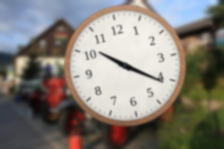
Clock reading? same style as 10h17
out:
10h21
